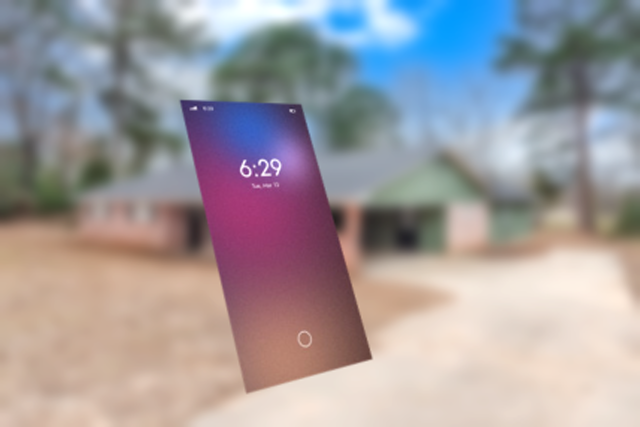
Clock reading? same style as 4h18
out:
6h29
